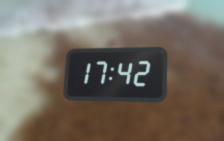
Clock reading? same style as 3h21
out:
17h42
